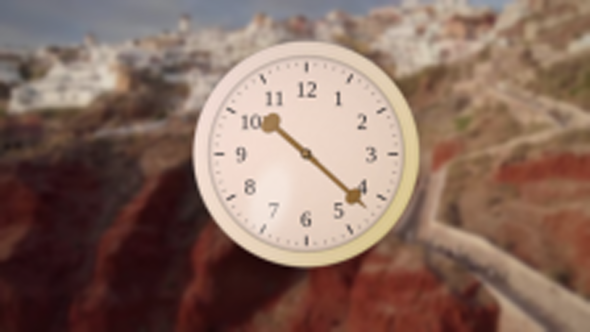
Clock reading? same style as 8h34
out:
10h22
